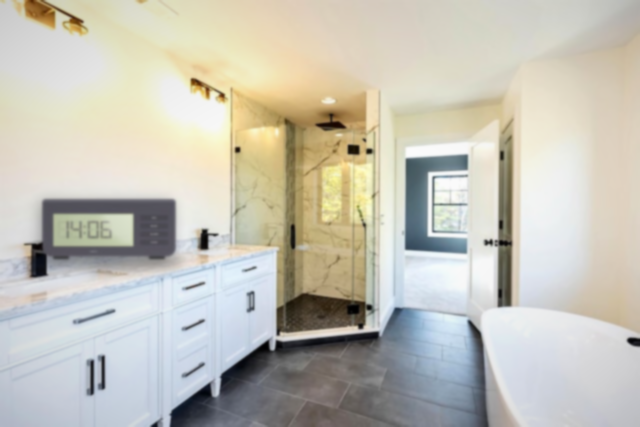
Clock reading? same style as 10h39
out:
14h06
